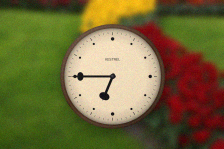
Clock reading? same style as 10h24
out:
6h45
